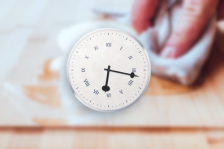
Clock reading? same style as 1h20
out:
6h17
